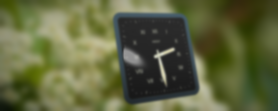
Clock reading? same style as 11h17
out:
2h29
